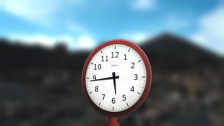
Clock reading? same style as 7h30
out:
5h44
